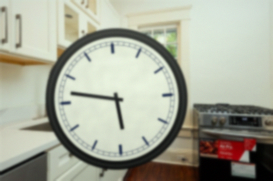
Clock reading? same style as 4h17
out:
5h47
